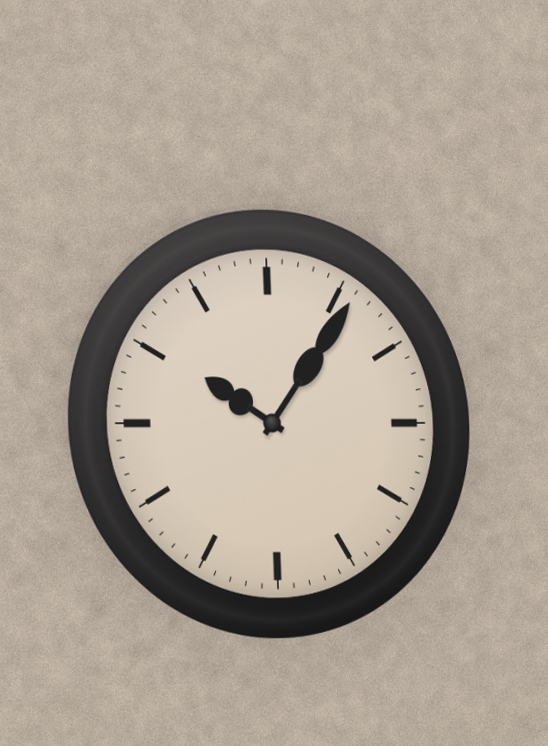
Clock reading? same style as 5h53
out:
10h06
